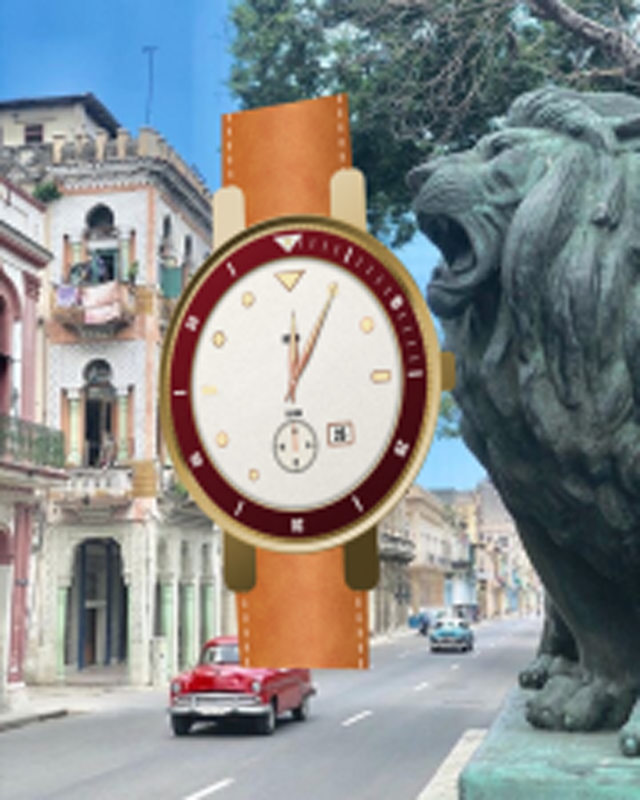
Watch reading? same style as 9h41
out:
12h05
